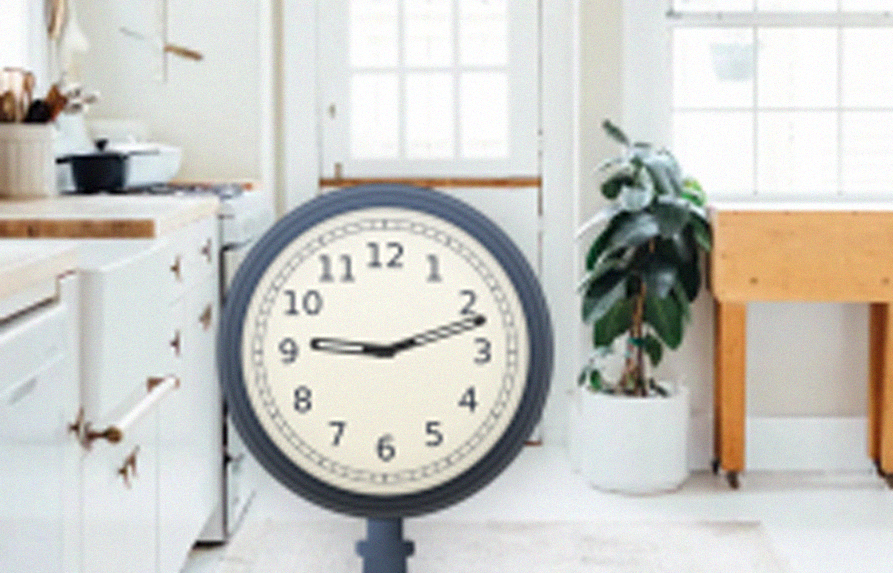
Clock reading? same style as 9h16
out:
9h12
